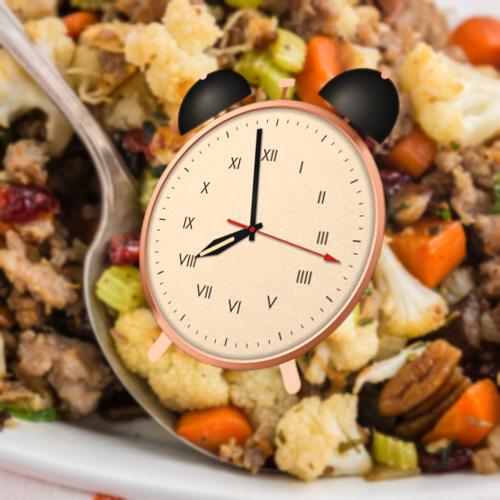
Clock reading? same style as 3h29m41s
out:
7h58m17s
